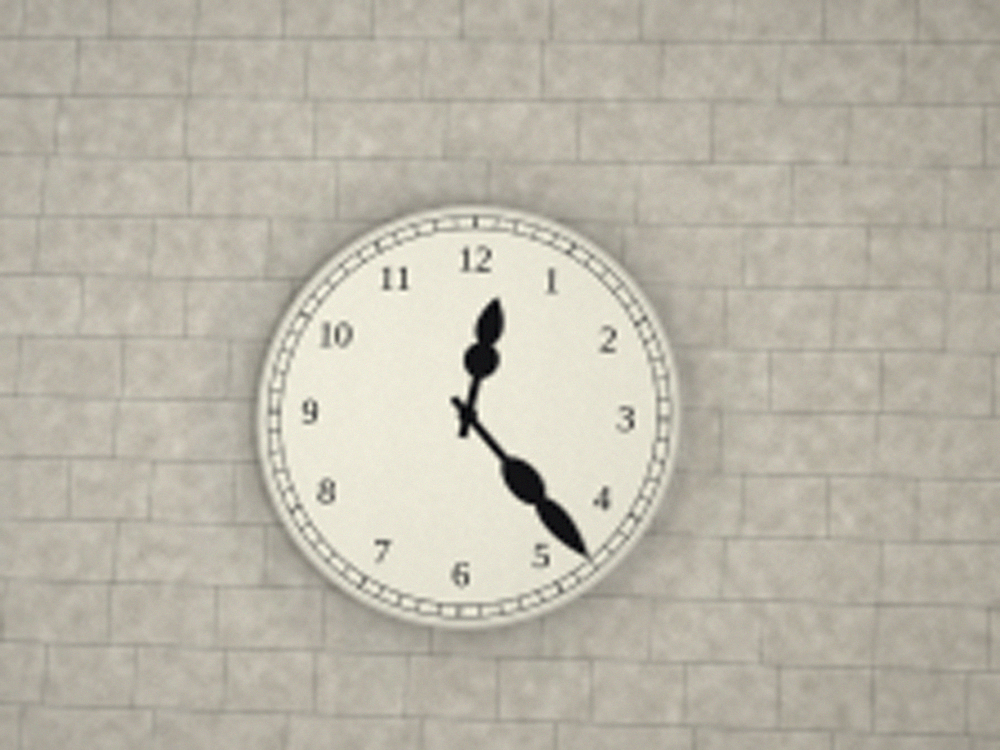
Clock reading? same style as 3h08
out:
12h23
